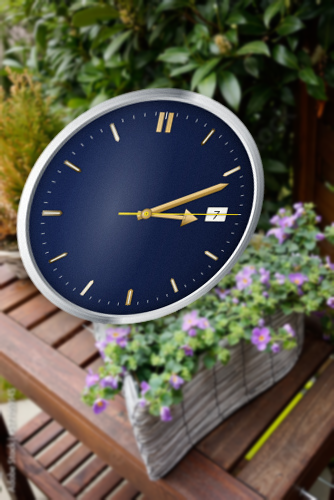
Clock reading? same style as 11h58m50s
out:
3h11m15s
